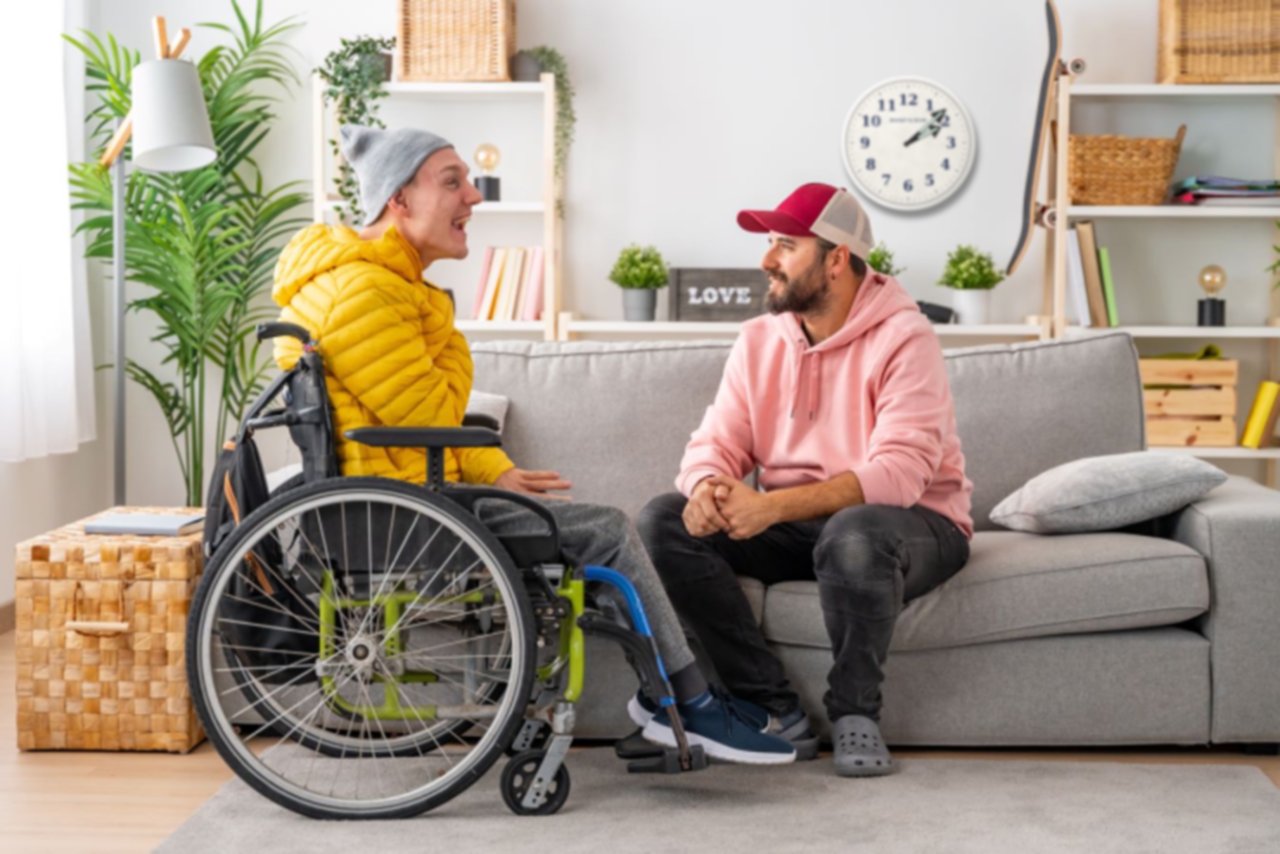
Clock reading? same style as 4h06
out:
2h08
